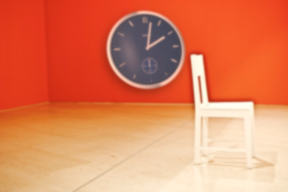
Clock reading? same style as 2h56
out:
2h02
